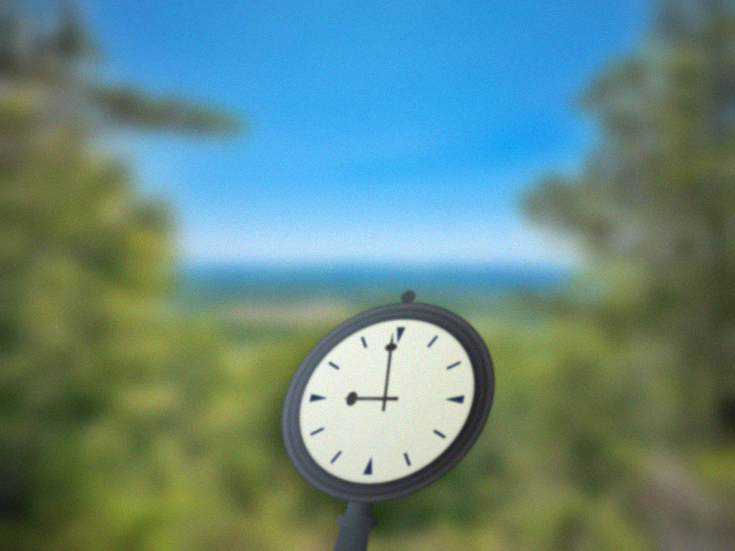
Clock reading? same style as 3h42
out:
8h59
